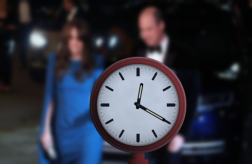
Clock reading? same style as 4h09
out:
12h20
